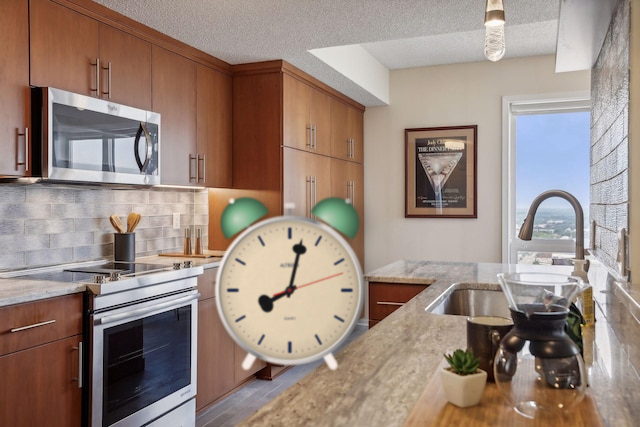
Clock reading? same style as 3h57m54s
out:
8h02m12s
